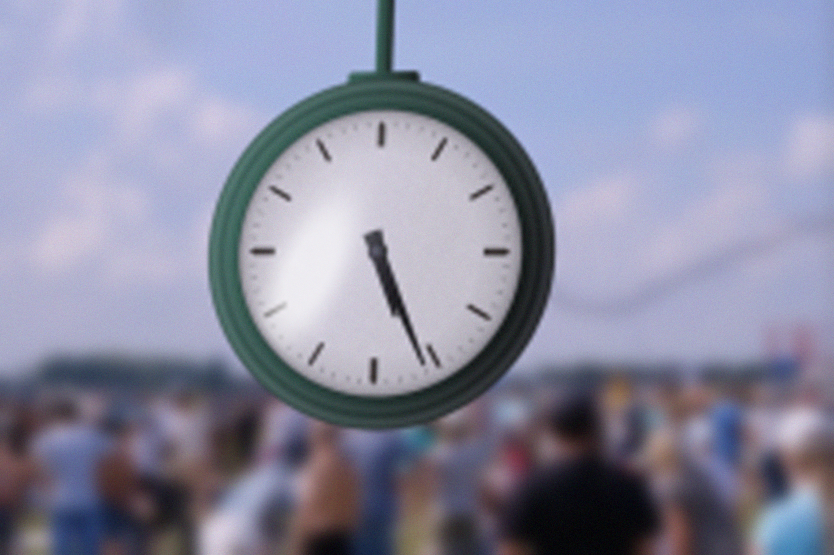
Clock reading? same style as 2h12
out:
5h26
